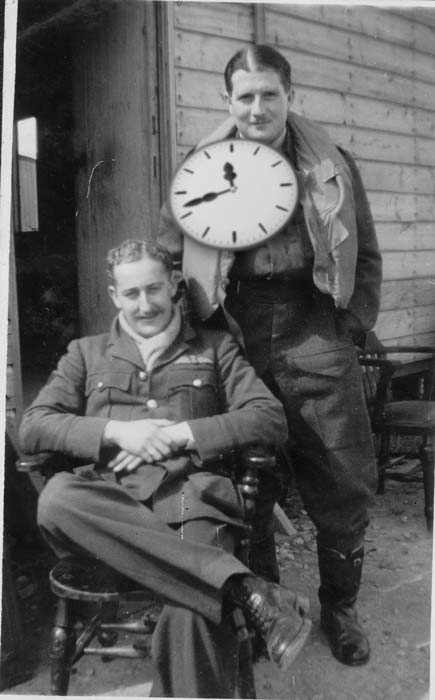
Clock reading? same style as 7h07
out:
11h42
